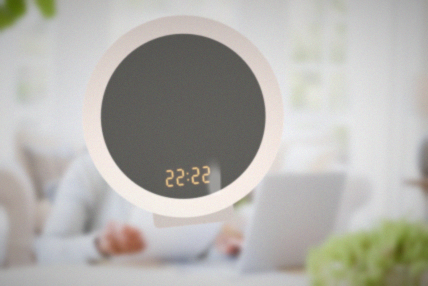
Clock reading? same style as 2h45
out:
22h22
